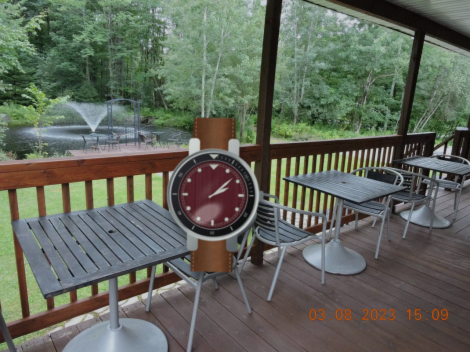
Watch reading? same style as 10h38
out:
2h08
